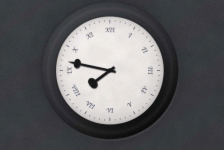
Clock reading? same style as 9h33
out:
7h47
